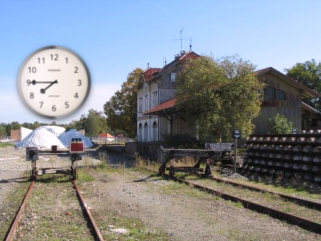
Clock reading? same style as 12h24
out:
7h45
